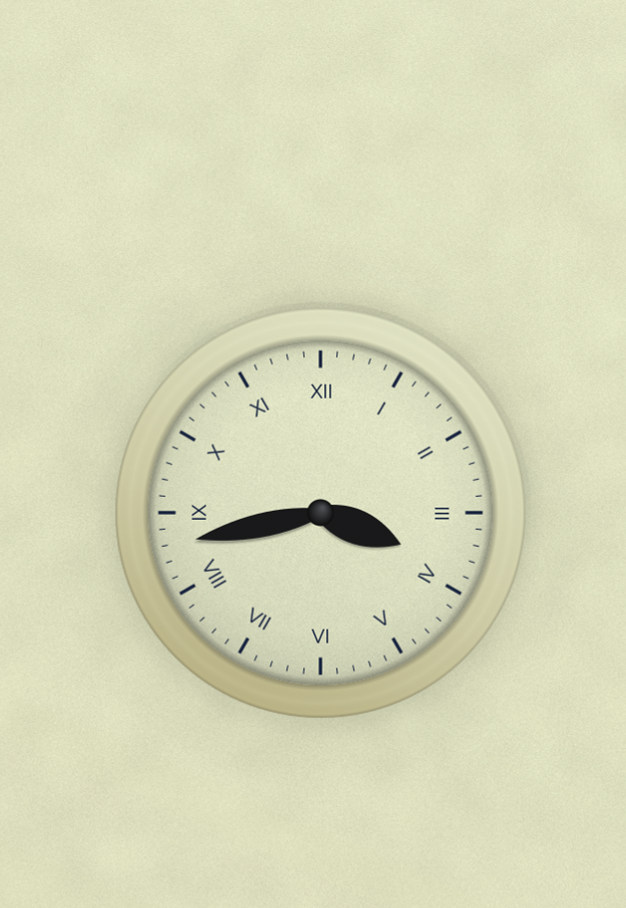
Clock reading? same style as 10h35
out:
3h43
